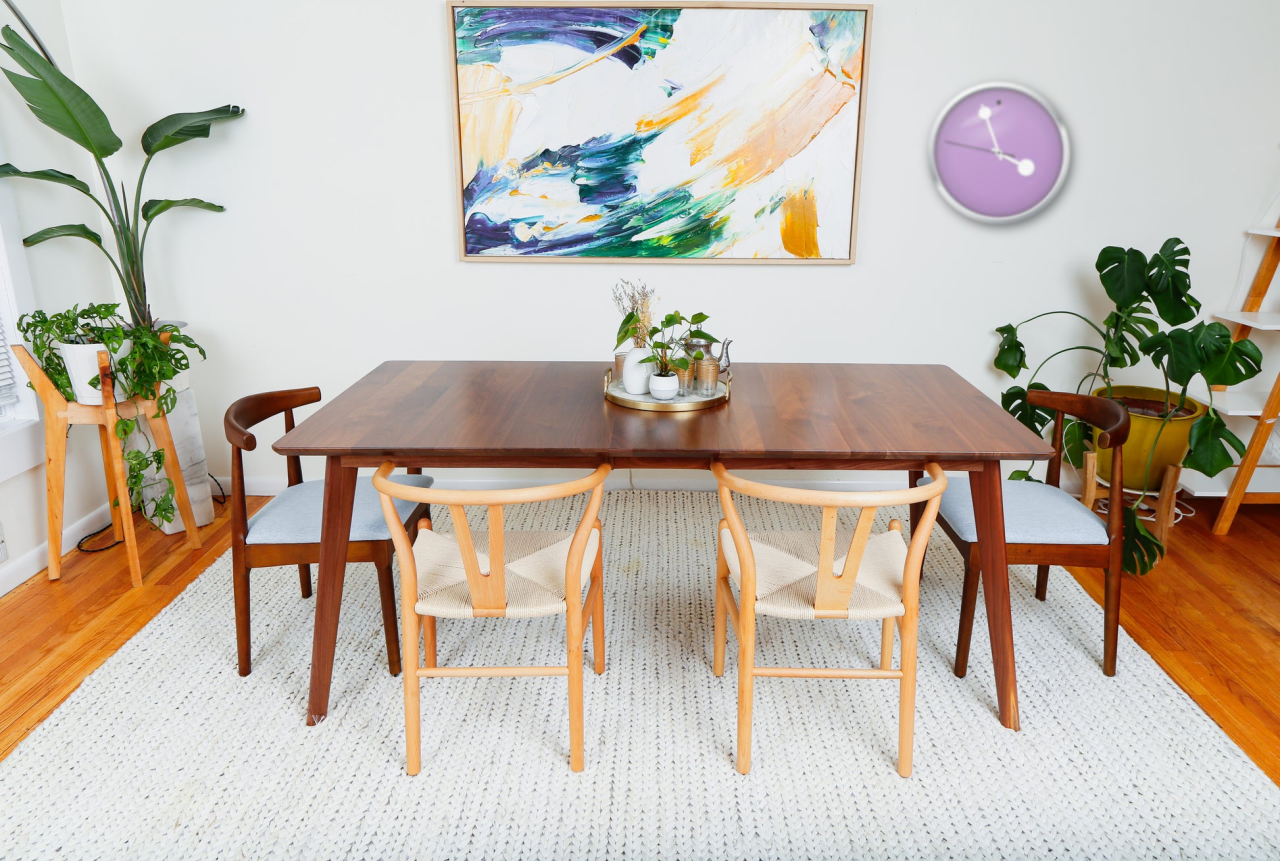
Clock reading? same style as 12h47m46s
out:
3h56m47s
